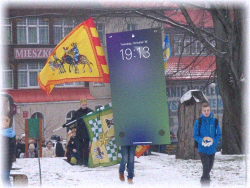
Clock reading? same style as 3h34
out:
19h13
